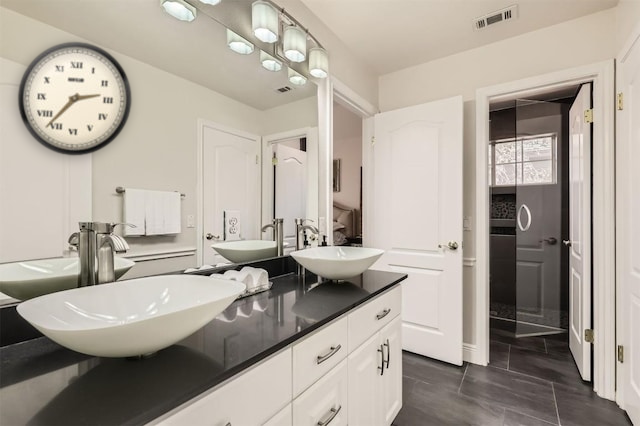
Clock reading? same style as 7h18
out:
2h37
